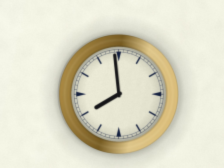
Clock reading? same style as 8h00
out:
7h59
